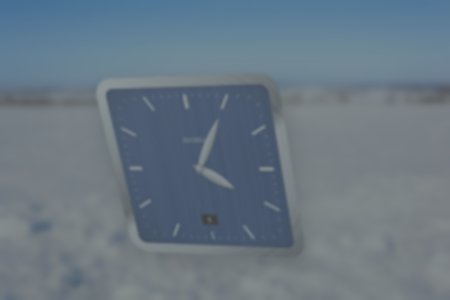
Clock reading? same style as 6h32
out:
4h05
